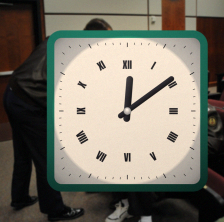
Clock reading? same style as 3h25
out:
12h09
